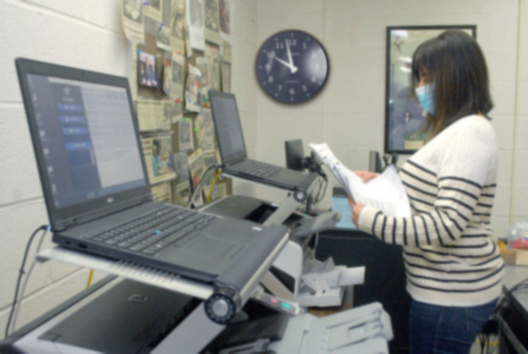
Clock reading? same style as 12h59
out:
9h58
